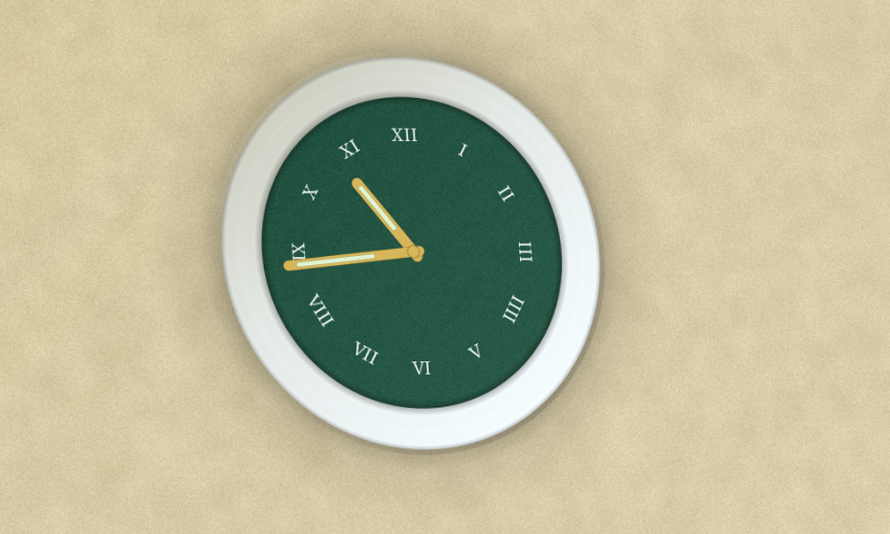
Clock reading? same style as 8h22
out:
10h44
